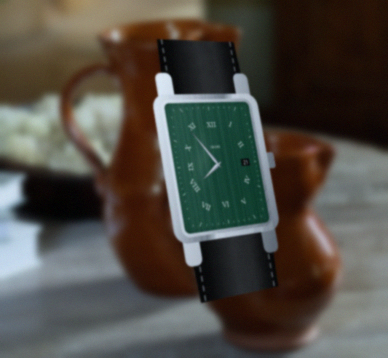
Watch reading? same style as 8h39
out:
7h54
